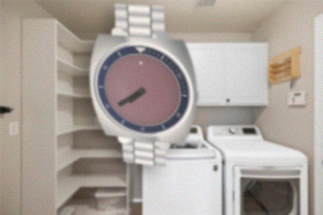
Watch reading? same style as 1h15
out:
7h39
